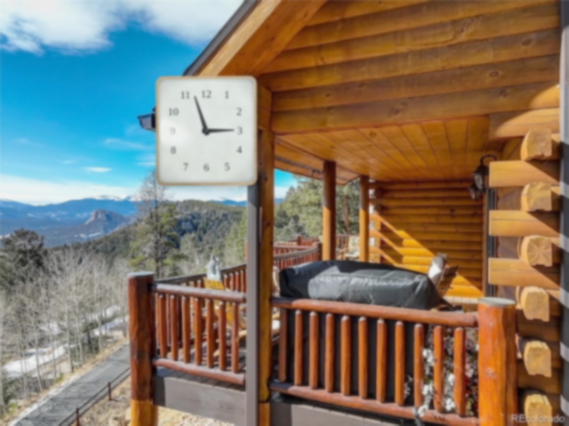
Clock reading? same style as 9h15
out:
2h57
